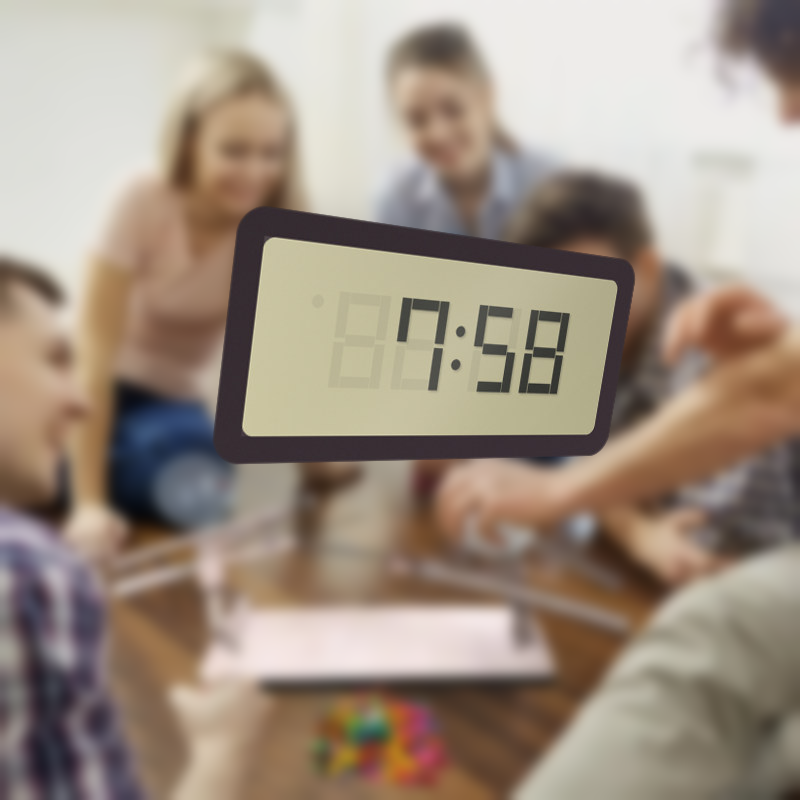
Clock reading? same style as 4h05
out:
7h58
